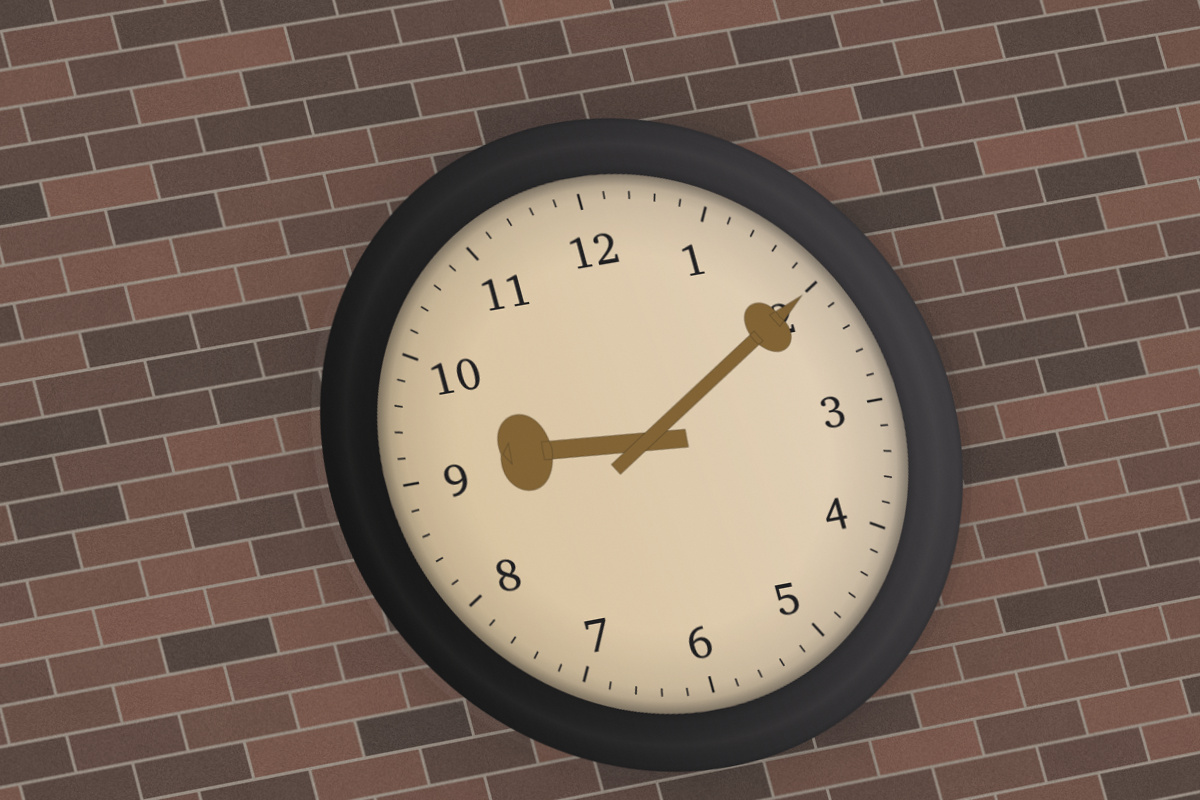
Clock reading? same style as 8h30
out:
9h10
